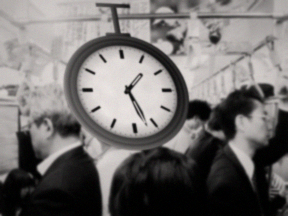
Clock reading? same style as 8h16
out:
1h27
